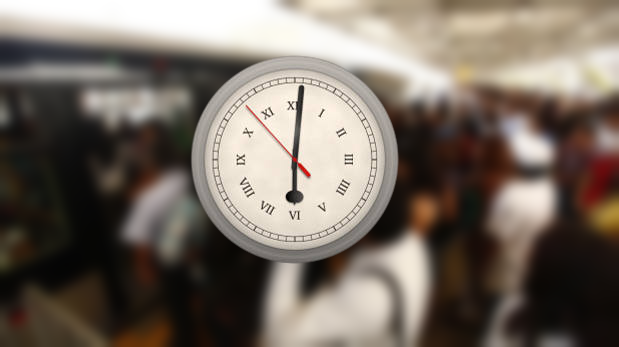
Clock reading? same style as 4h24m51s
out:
6h00m53s
